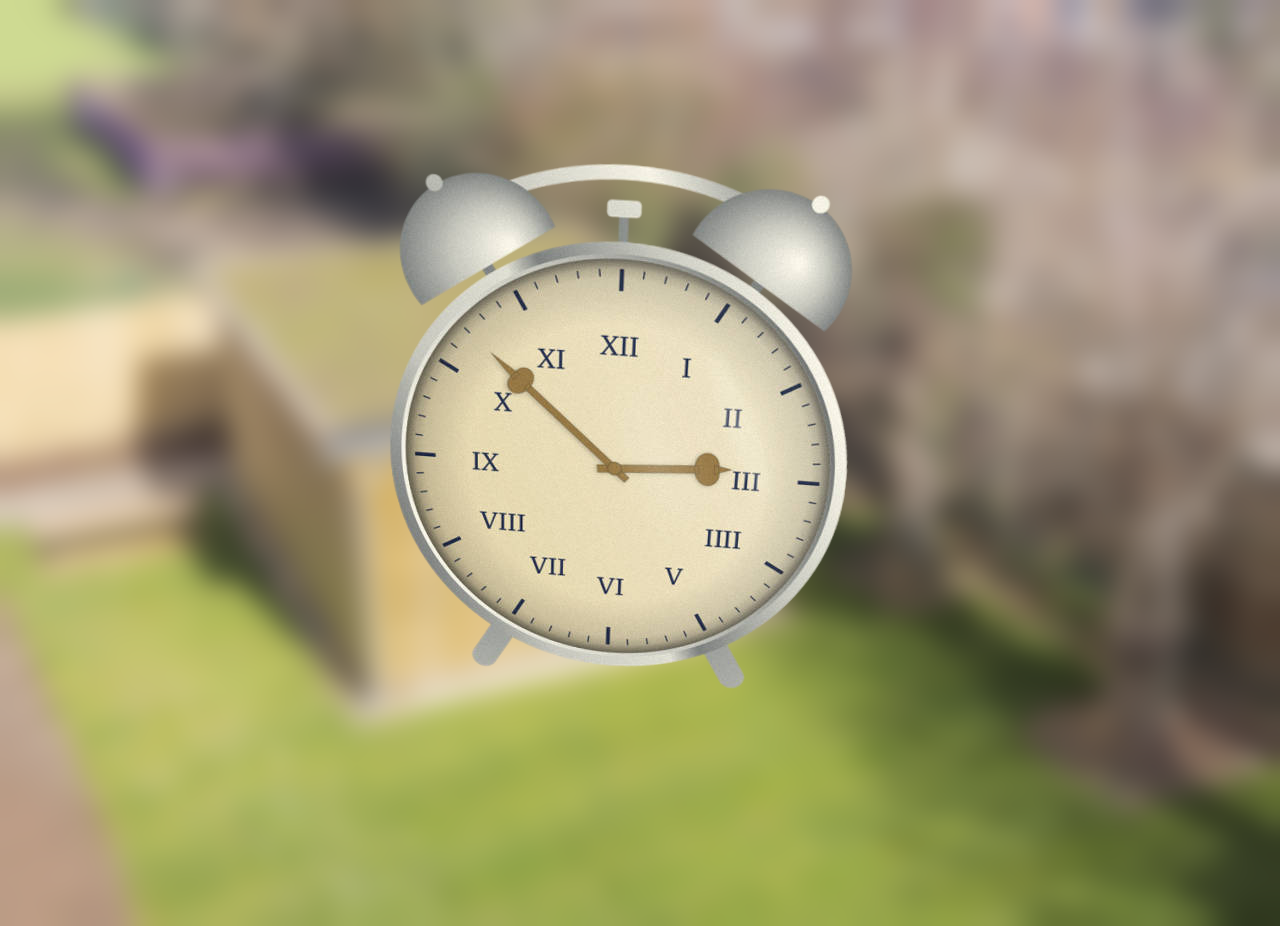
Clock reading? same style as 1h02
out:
2h52
